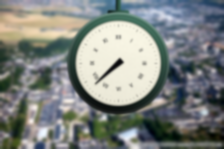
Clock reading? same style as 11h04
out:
7h38
